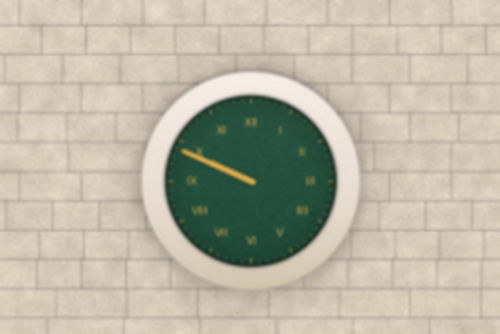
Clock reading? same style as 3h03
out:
9h49
